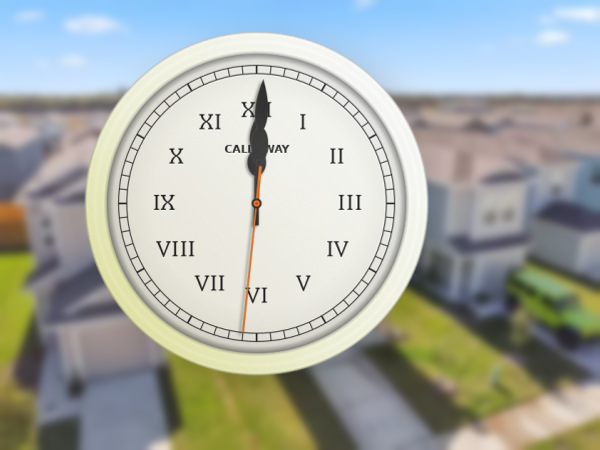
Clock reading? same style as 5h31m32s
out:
12h00m31s
